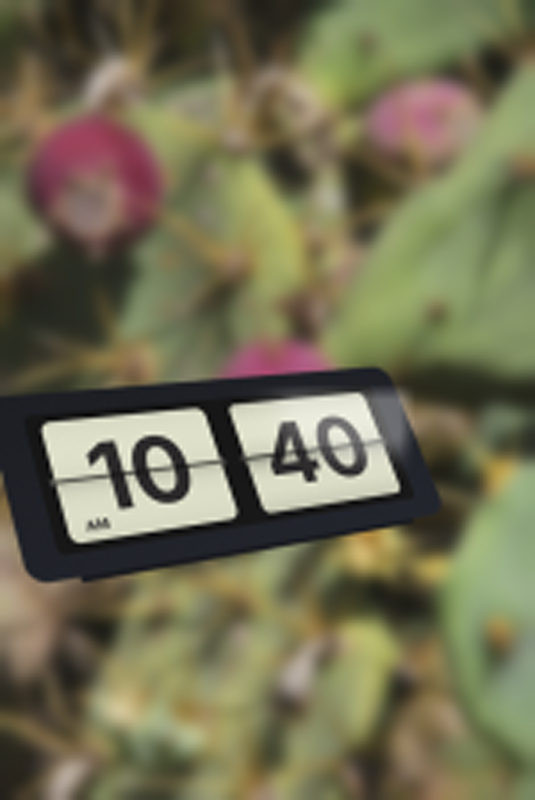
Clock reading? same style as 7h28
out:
10h40
